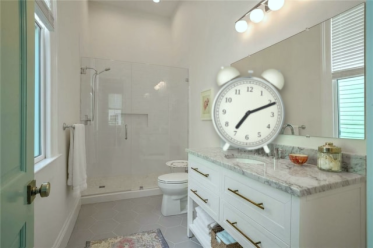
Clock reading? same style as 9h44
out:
7h11
